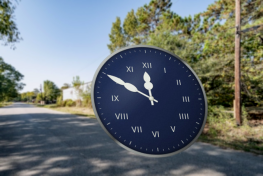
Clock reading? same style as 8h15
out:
11h50
